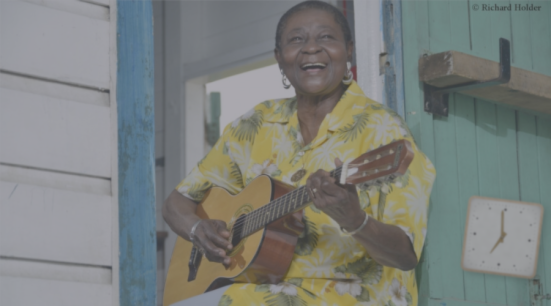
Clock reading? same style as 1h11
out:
6h59
